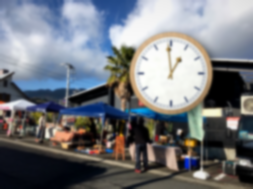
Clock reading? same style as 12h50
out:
12h59
